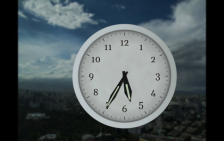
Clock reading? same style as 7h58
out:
5h35
